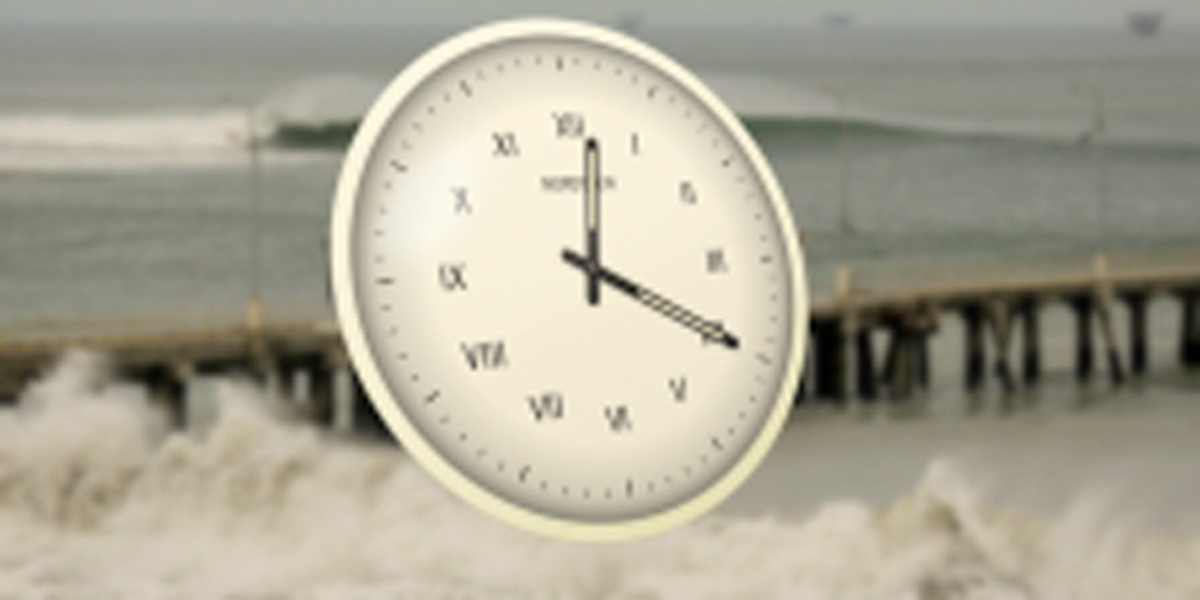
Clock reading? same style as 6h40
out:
12h20
